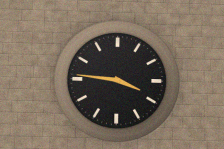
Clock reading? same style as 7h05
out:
3h46
